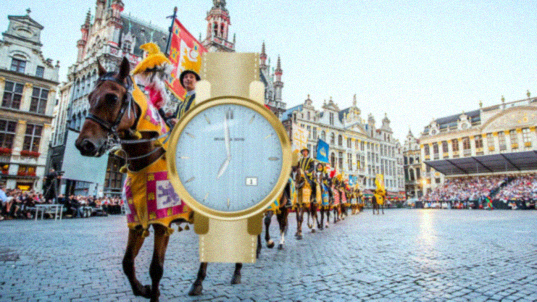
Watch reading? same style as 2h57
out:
6h59
